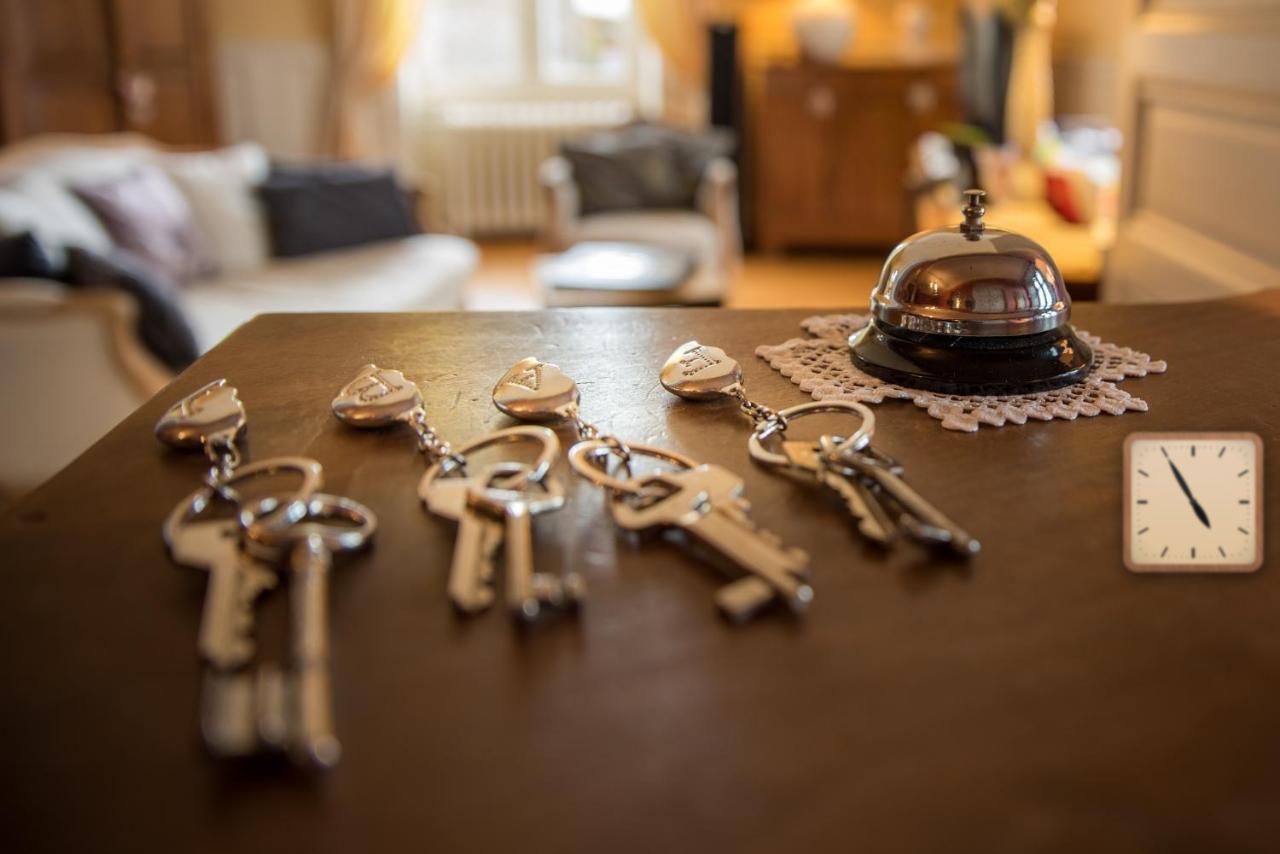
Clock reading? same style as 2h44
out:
4h55
